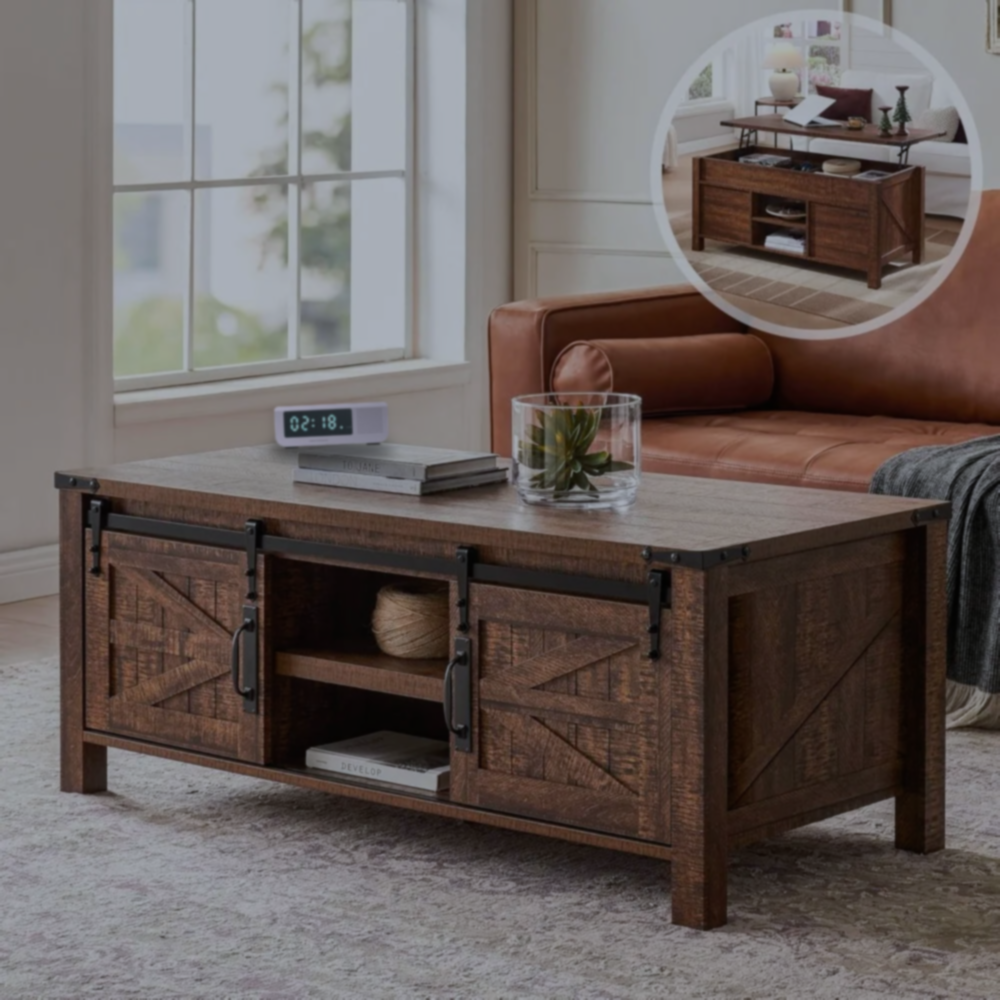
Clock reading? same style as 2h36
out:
2h18
